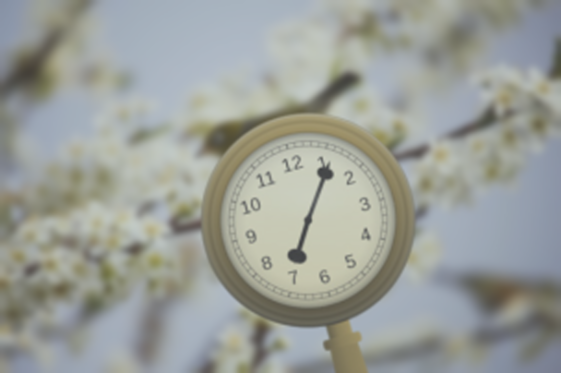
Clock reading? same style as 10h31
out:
7h06
